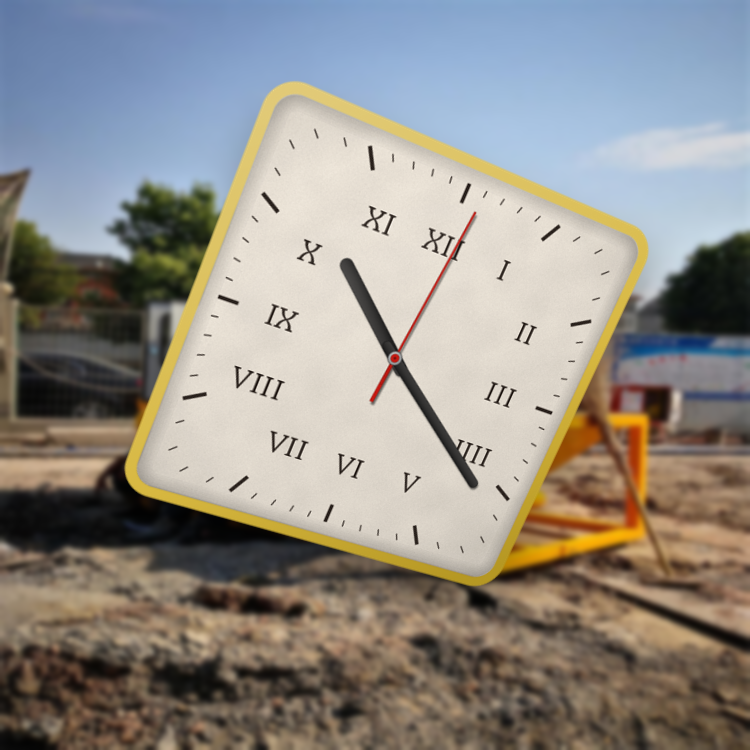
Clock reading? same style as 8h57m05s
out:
10h21m01s
